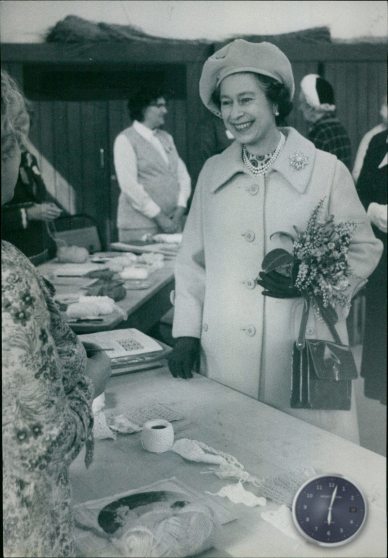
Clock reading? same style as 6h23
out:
6h02
